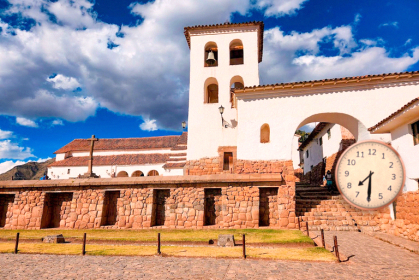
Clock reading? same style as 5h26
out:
7h30
